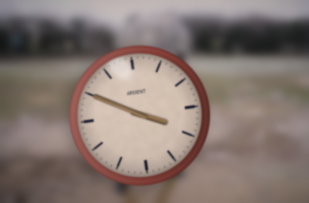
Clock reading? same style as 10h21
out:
3h50
